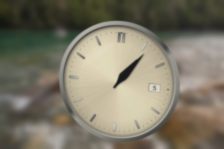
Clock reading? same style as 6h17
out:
1h06
